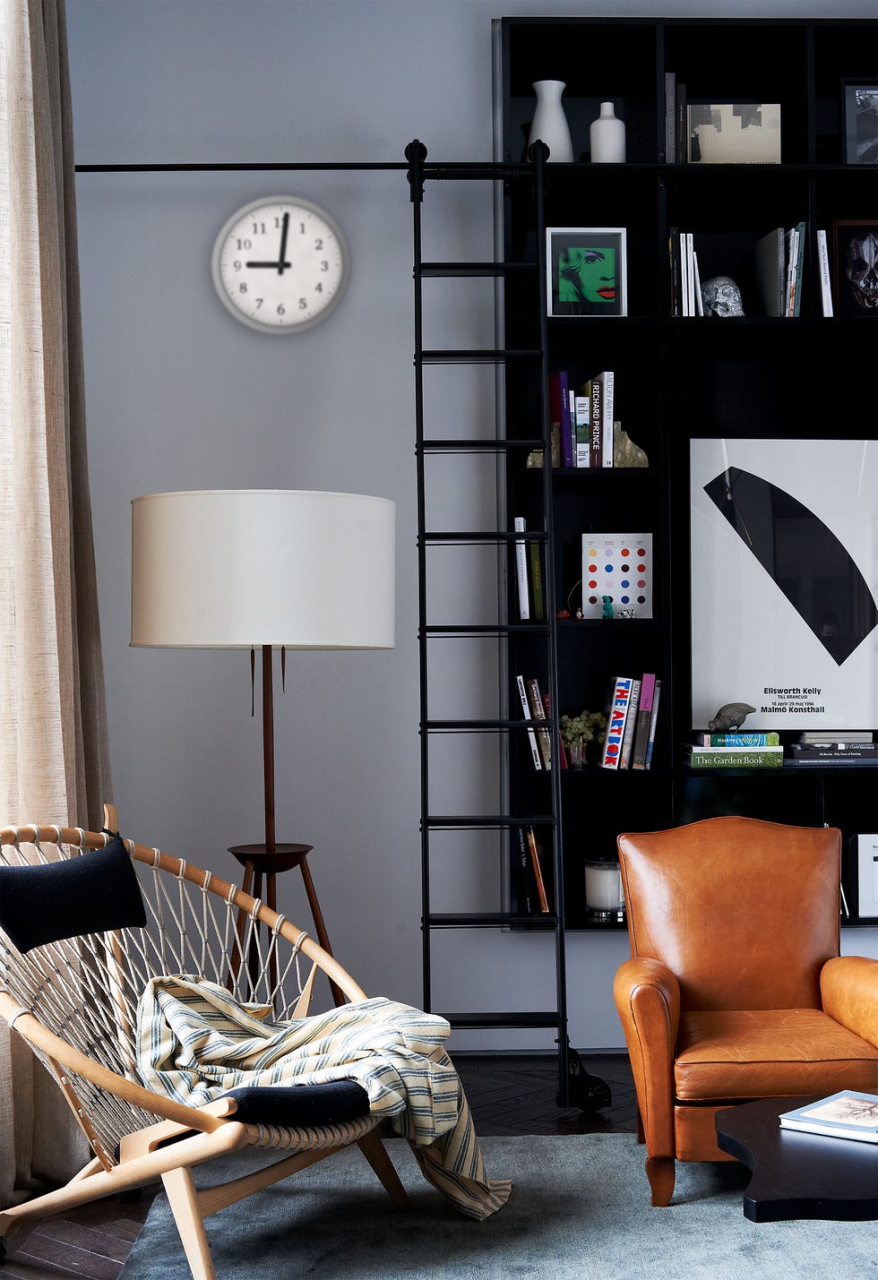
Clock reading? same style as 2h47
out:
9h01
